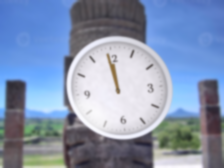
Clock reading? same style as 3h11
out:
11h59
